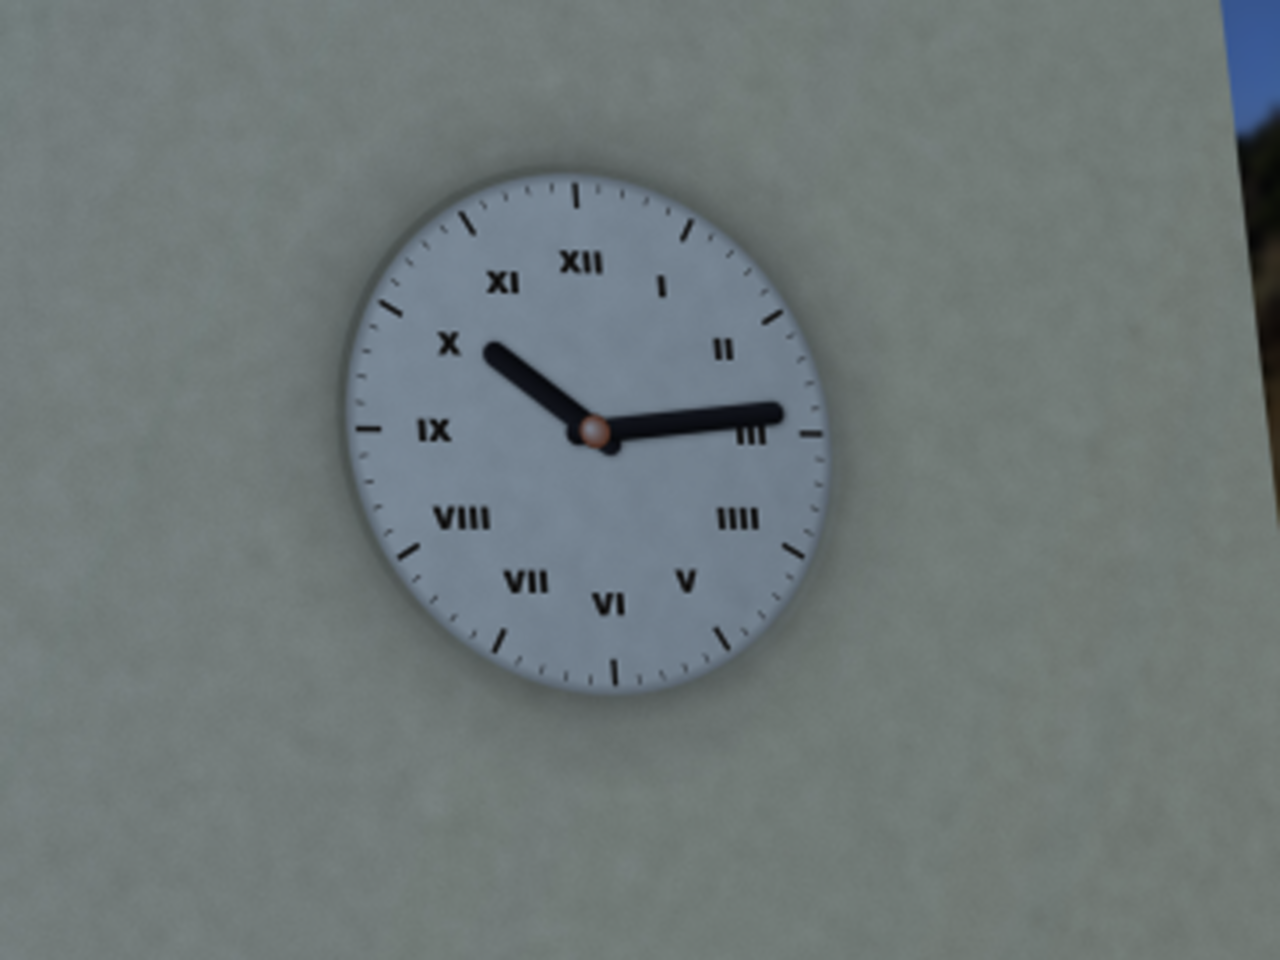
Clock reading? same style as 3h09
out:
10h14
